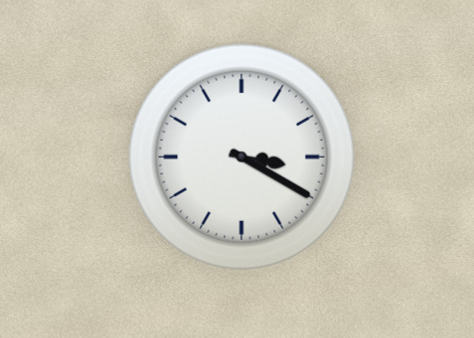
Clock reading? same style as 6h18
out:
3h20
